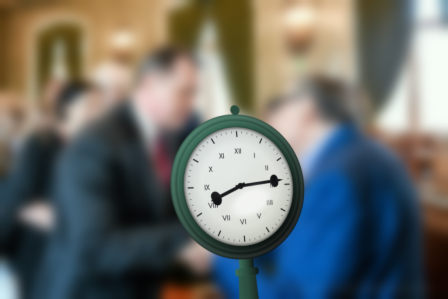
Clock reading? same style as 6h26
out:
8h14
